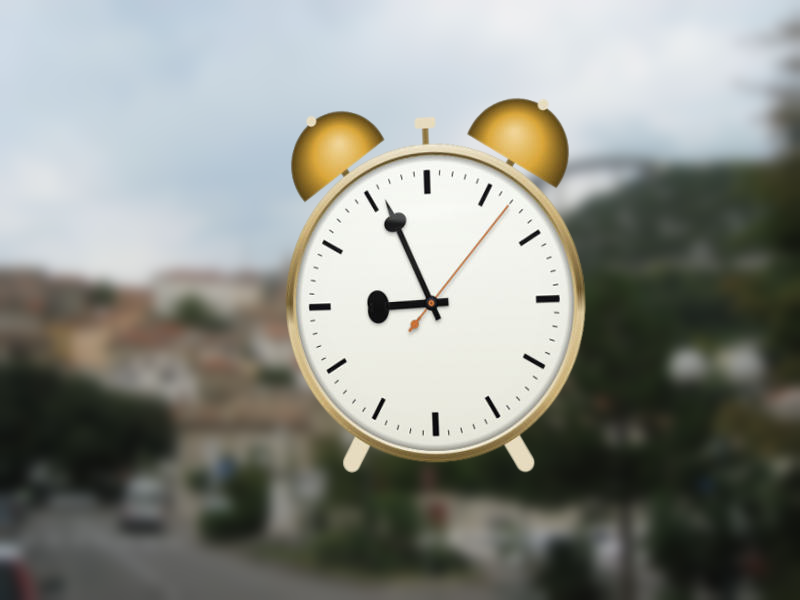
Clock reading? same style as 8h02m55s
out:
8h56m07s
